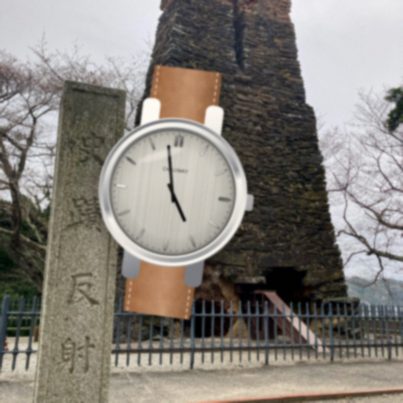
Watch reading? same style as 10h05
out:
4h58
